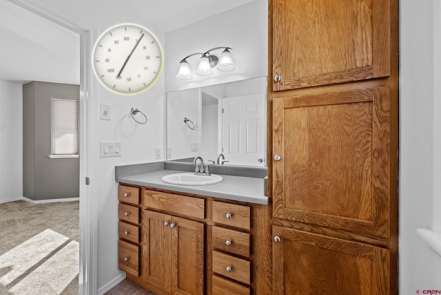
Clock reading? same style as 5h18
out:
7h06
